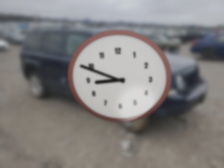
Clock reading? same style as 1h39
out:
8h49
